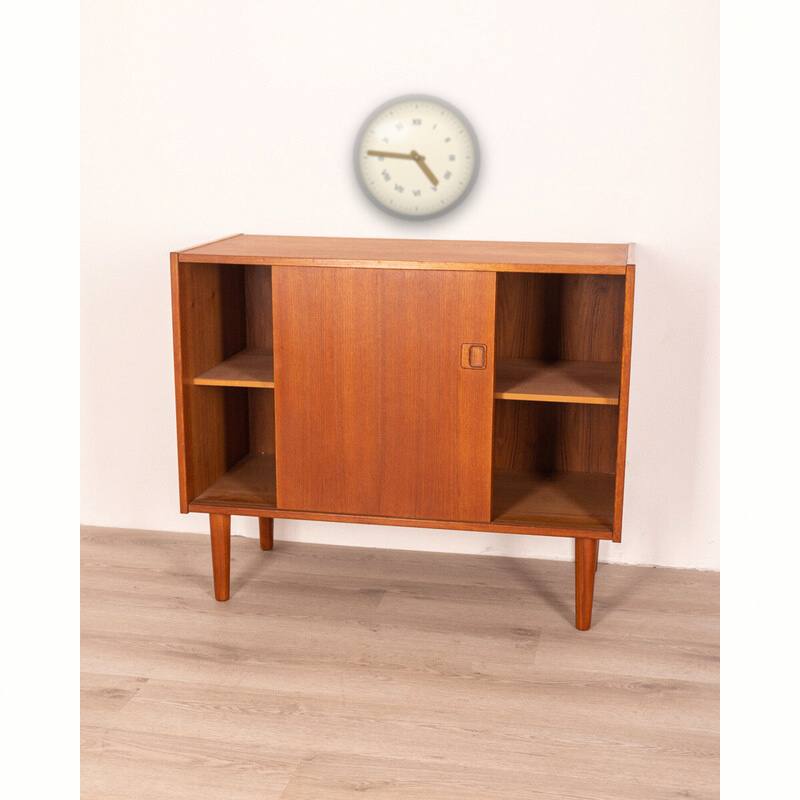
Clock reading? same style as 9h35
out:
4h46
